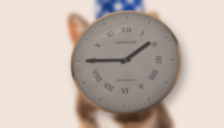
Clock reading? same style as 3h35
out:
1h45
